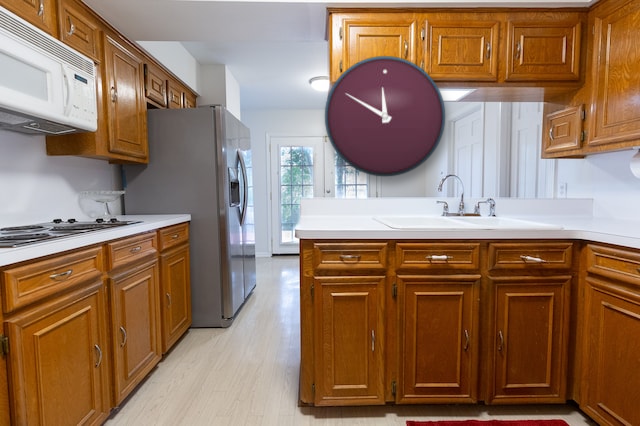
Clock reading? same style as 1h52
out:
11h50
